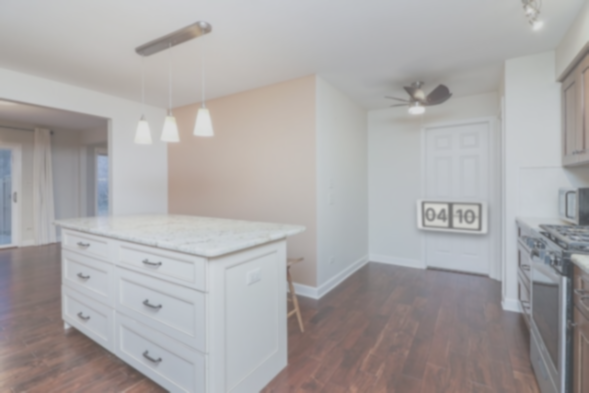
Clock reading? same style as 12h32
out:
4h10
